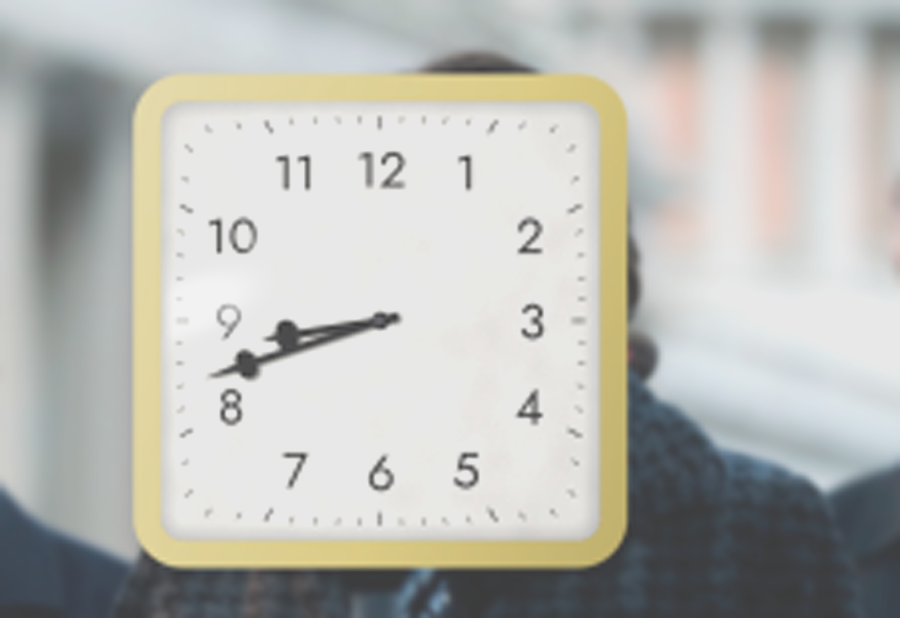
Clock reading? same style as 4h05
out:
8h42
